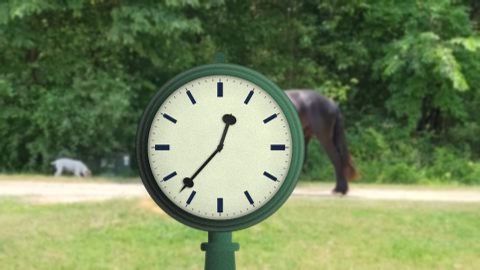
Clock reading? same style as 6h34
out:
12h37
